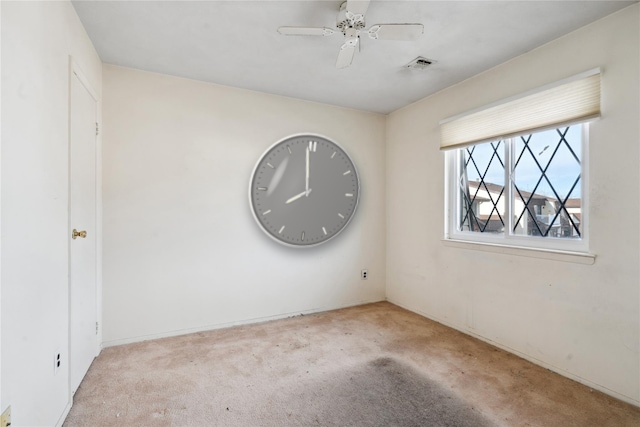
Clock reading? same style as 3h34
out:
7h59
